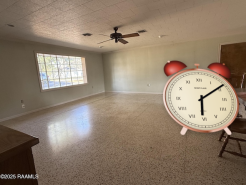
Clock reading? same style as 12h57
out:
6h09
